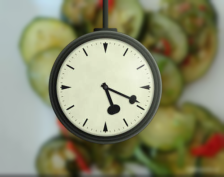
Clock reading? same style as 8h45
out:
5h19
